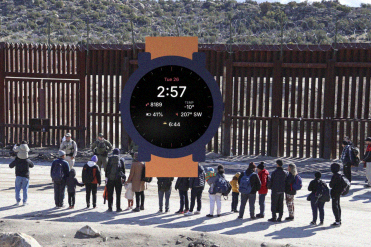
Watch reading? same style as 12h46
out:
2h57
